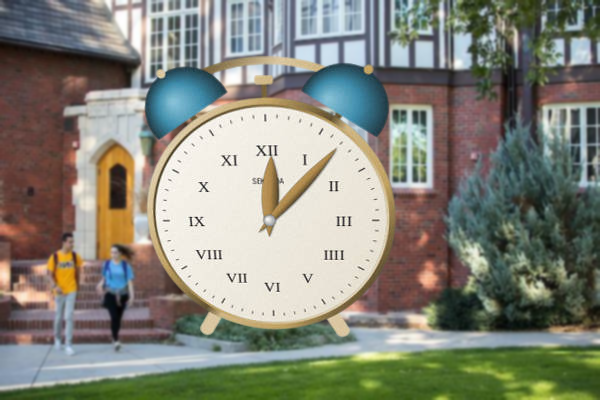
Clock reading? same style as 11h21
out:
12h07
